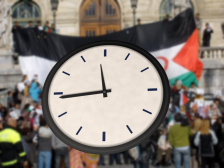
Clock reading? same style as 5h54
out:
11h44
